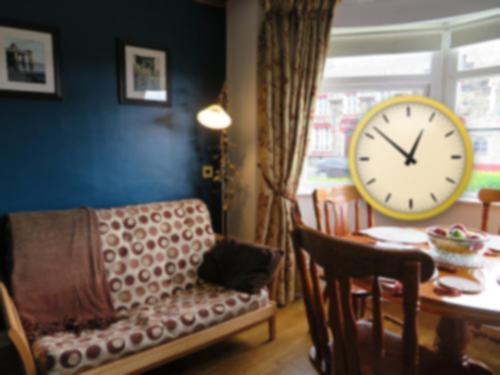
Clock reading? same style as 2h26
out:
12h52
